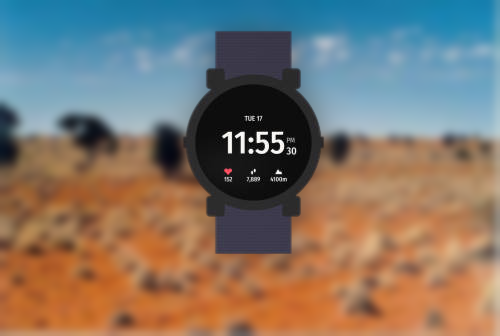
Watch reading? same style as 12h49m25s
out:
11h55m30s
